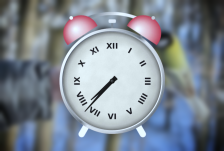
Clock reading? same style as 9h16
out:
7h37
